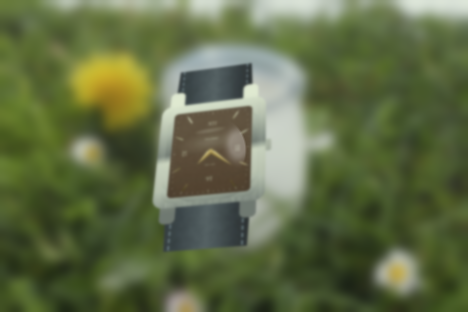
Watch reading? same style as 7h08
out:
7h22
